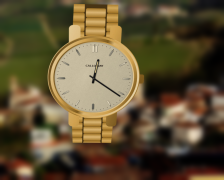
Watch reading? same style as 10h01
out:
12h21
